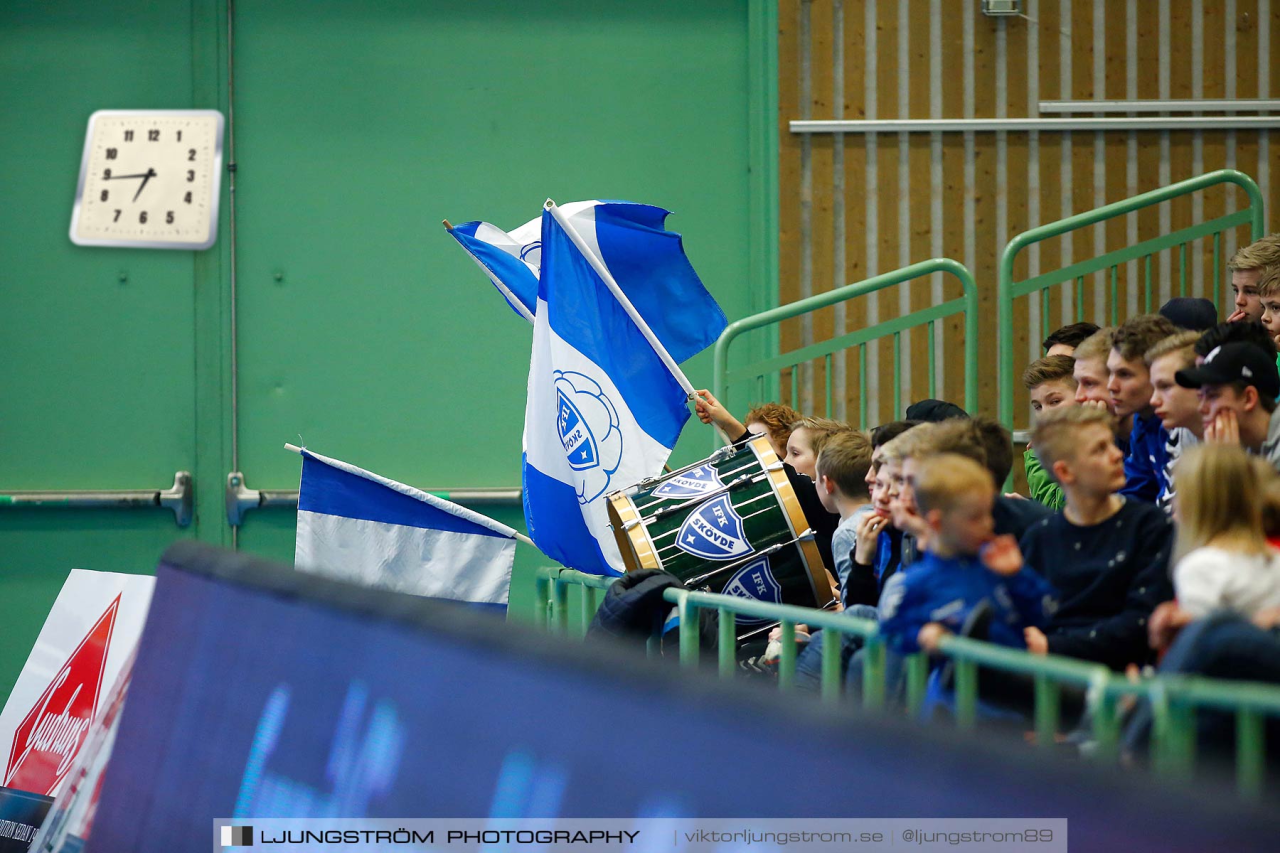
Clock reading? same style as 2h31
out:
6h44
